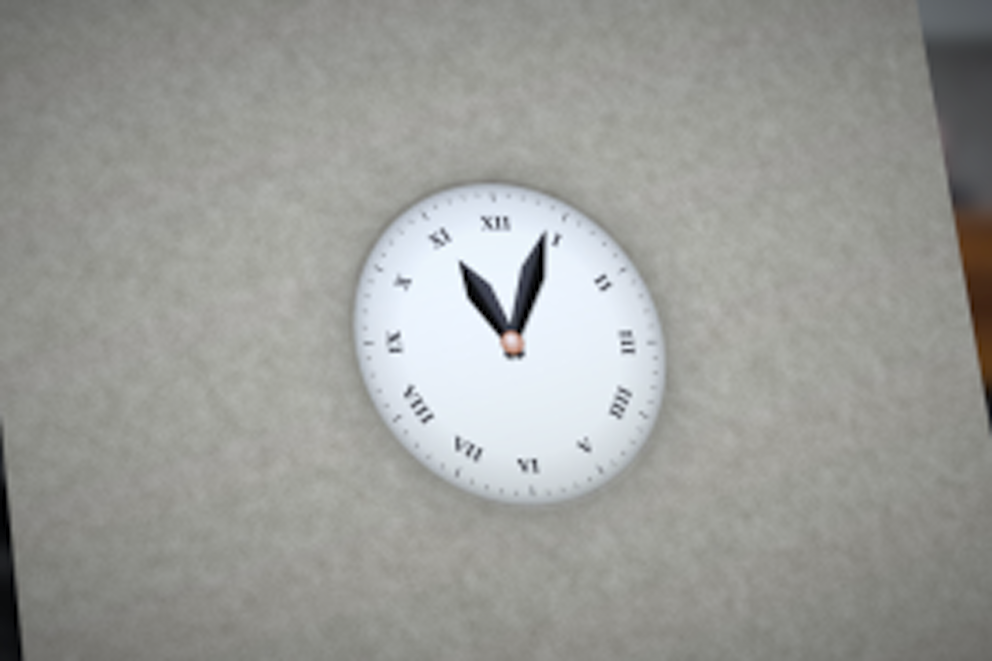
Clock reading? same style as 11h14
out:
11h04
